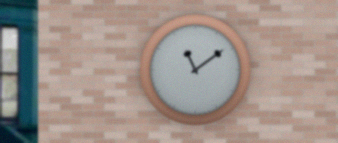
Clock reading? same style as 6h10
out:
11h09
